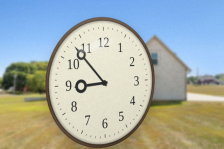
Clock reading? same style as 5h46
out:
8h53
